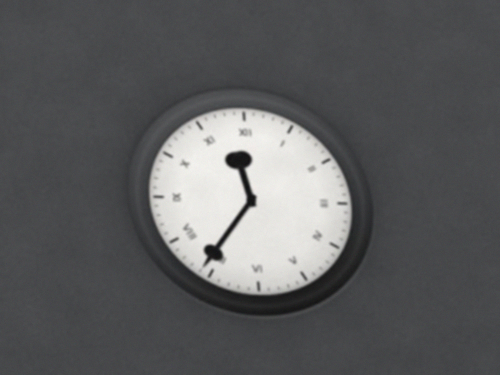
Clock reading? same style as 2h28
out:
11h36
